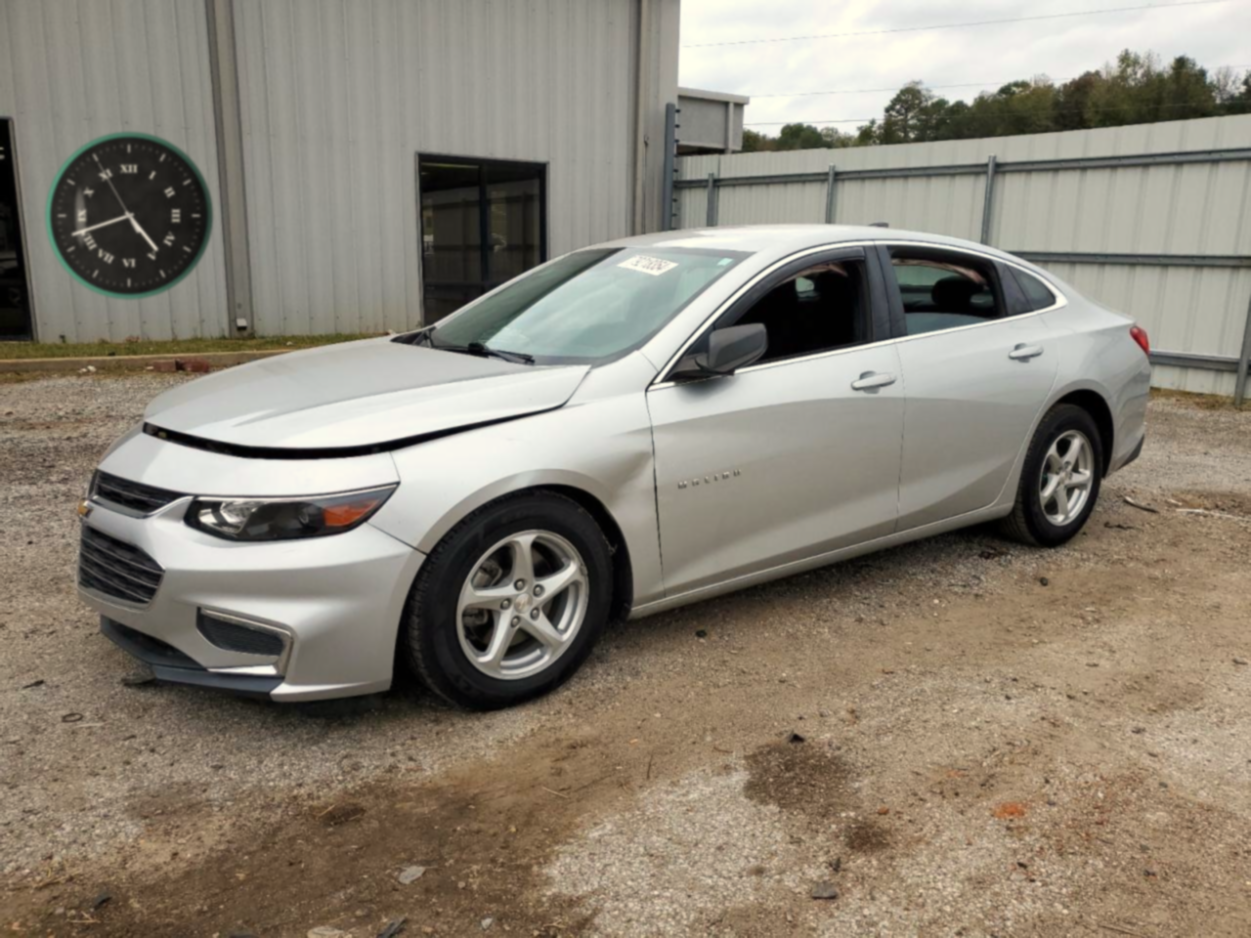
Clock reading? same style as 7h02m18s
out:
4h41m55s
